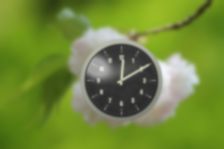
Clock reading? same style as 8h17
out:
12h10
